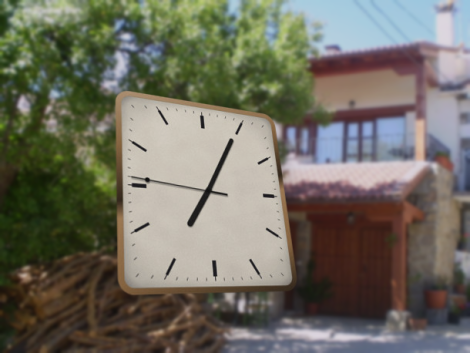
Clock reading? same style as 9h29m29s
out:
7h04m46s
